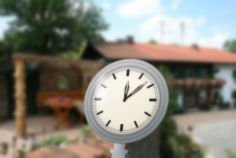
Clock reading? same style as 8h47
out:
12h08
